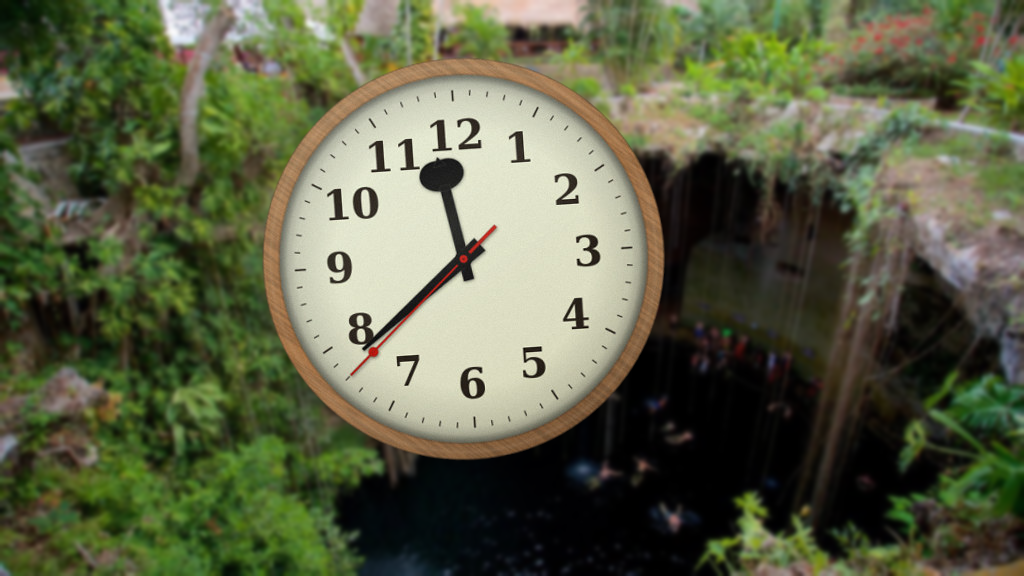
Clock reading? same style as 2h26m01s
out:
11h38m38s
